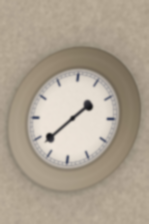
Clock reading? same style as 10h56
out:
1h38
